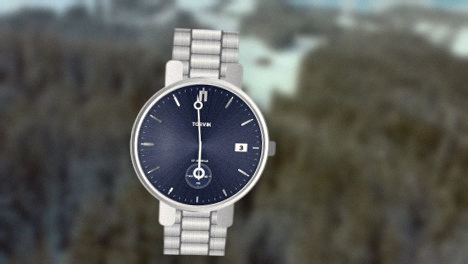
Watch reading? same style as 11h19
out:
5h59
